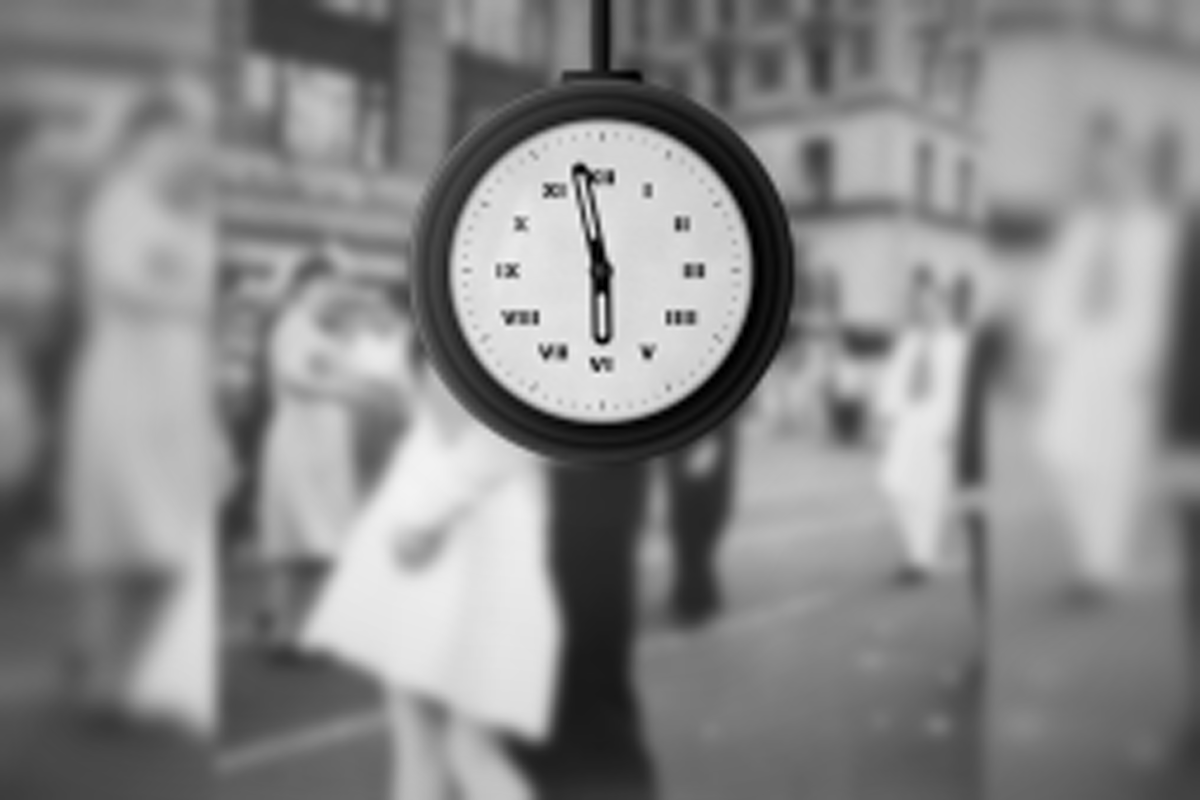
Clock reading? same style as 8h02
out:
5h58
